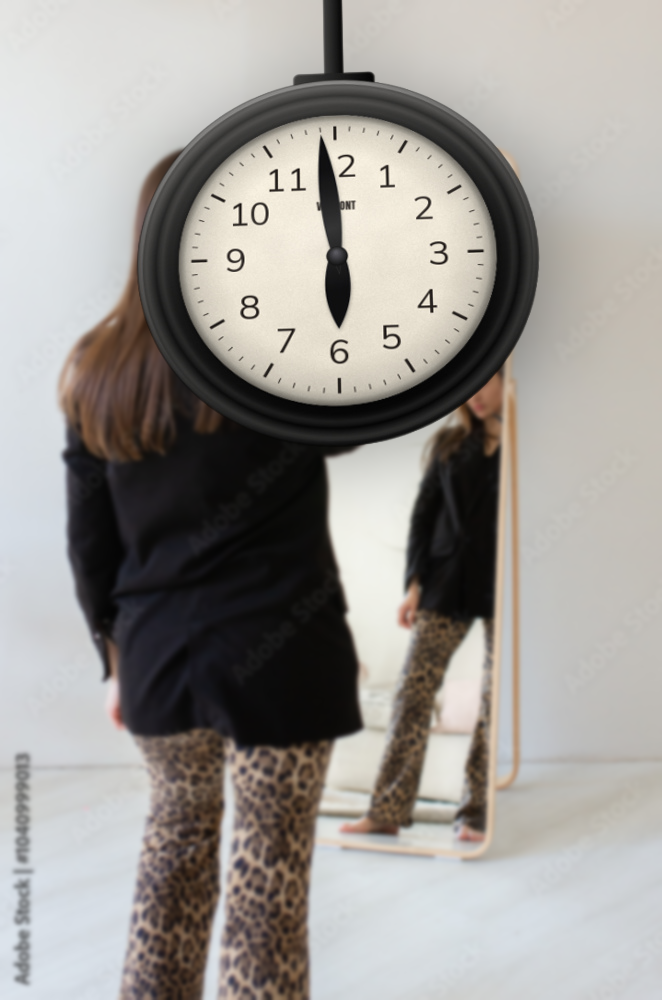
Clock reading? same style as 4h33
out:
5h59
